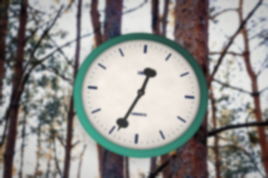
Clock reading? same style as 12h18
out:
12h34
